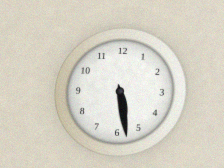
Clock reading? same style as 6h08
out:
5h28
